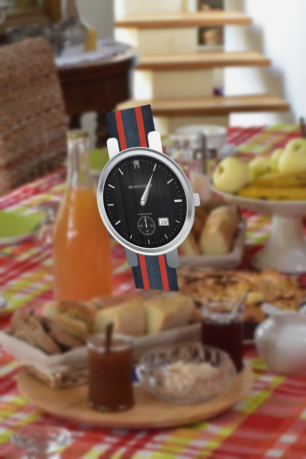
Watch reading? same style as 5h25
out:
1h05
